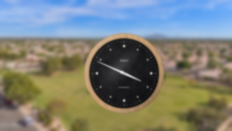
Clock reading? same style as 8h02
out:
3h49
